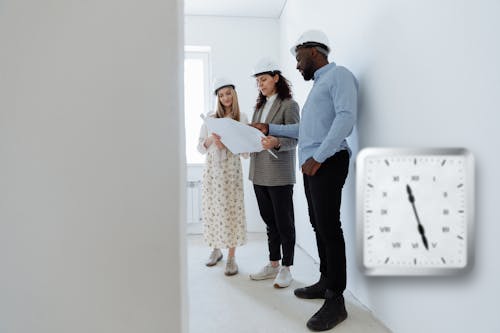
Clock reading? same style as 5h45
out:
11h27
